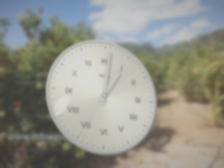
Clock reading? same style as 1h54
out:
1h01
